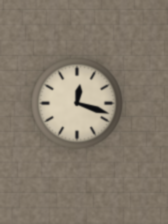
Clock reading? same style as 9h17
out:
12h18
